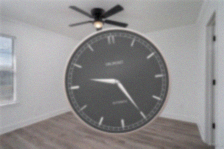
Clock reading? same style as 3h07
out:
9h25
